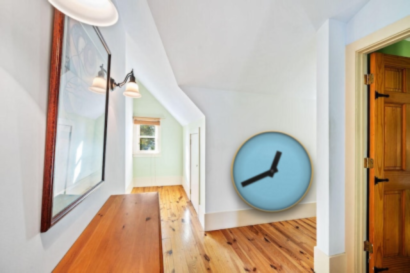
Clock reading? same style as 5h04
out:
12h41
